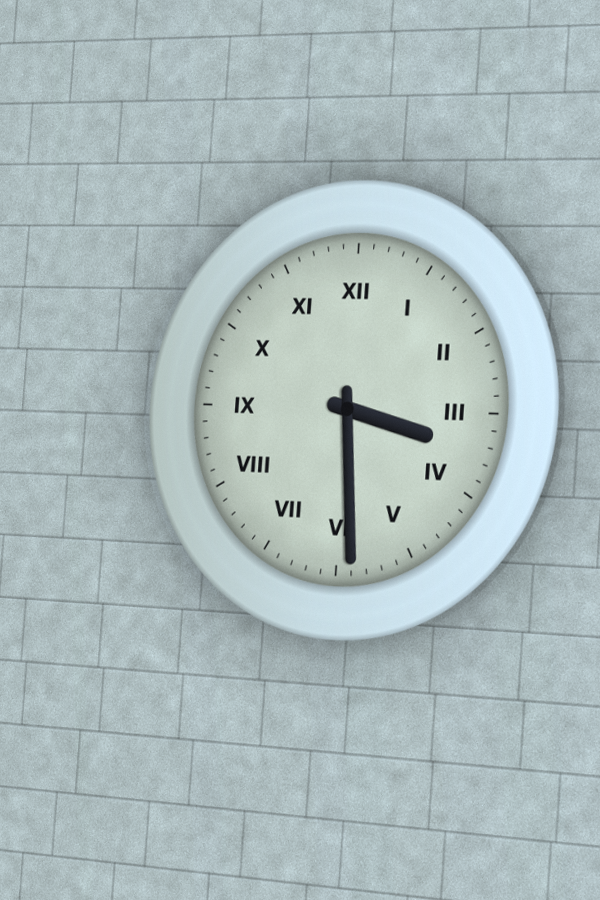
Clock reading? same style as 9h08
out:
3h29
